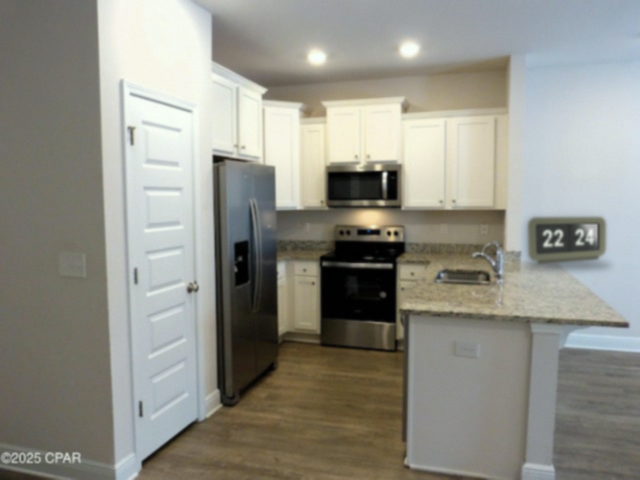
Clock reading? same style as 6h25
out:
22h24
